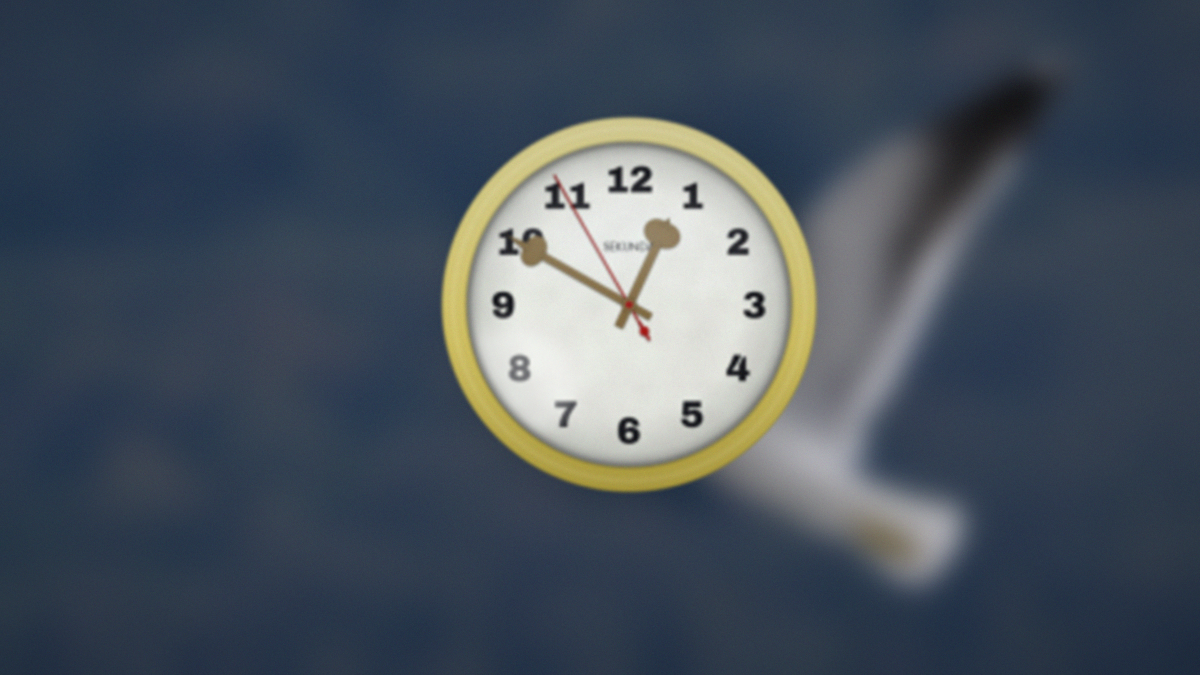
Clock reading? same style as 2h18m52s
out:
12h49m55s
